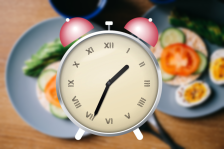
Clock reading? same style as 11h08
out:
1h34
